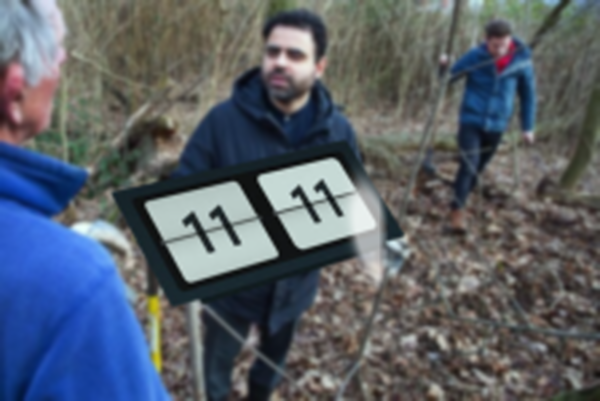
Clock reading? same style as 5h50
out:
11h11
